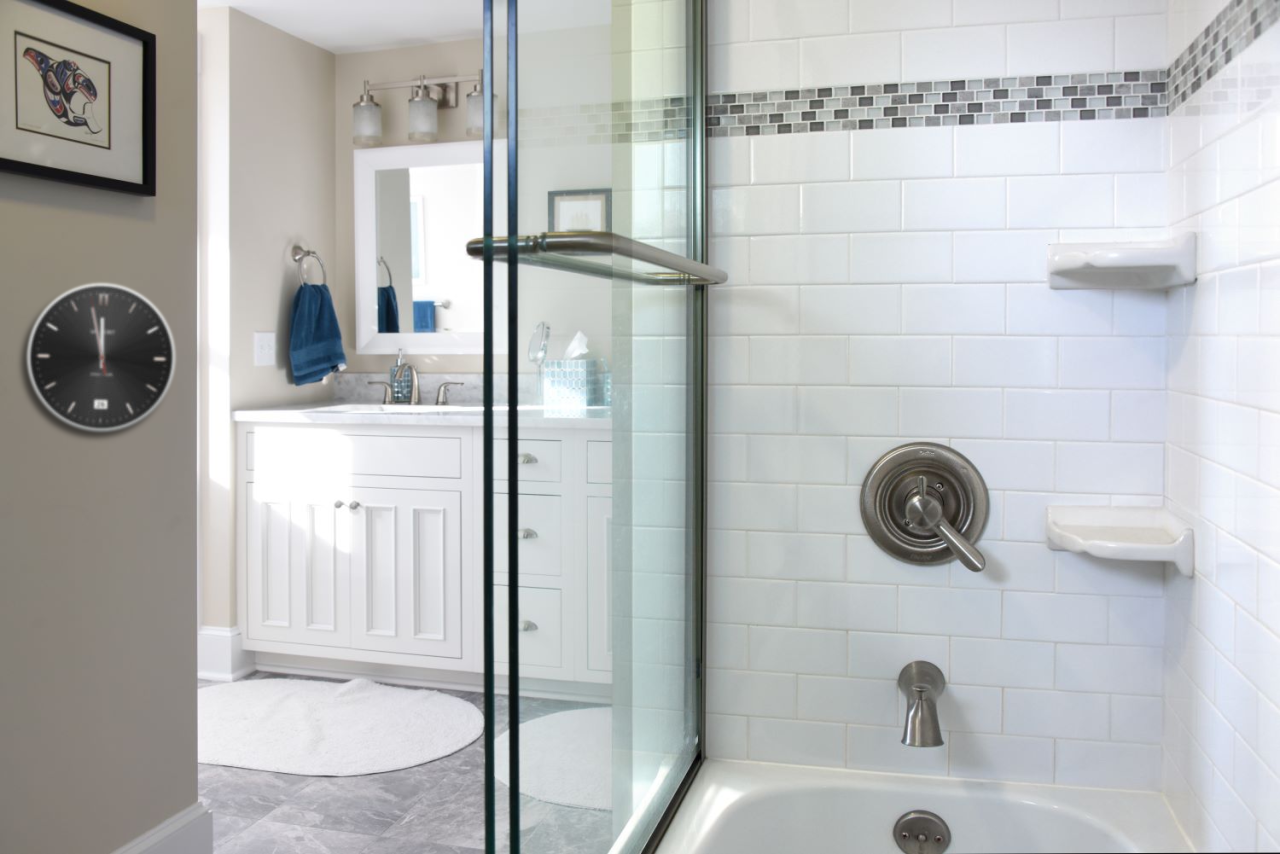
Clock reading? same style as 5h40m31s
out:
11h57m58s
